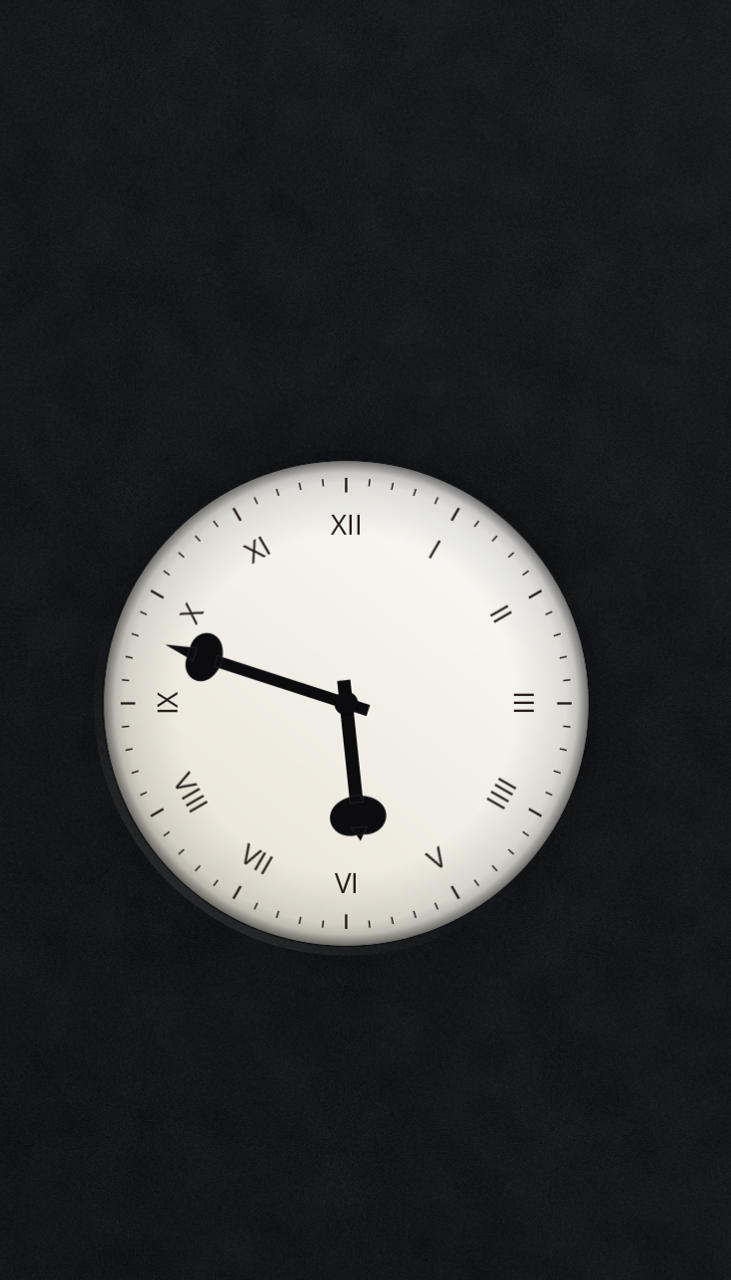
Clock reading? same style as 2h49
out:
5h48
